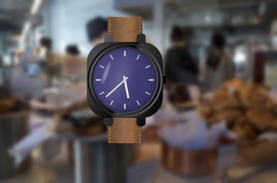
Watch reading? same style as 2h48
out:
5h38
